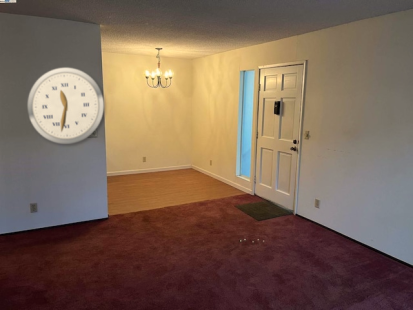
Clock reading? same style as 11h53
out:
11h32
